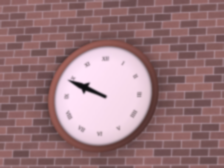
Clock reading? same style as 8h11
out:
9h49
